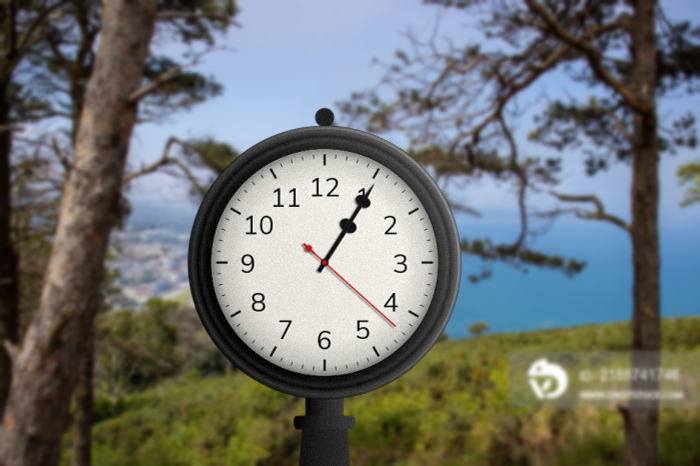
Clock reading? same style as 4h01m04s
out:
1h05m22s
